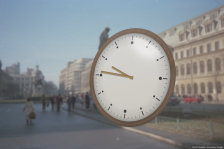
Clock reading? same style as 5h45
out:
9h46
